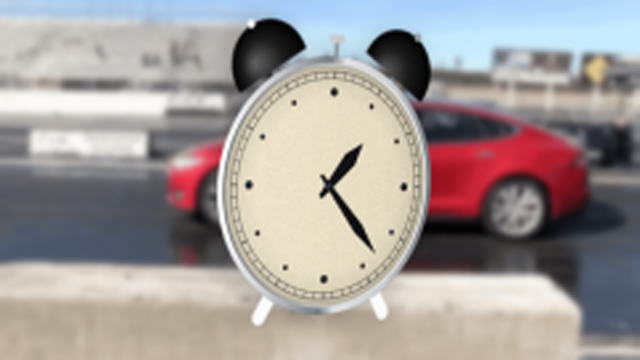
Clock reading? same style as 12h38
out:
1h23
